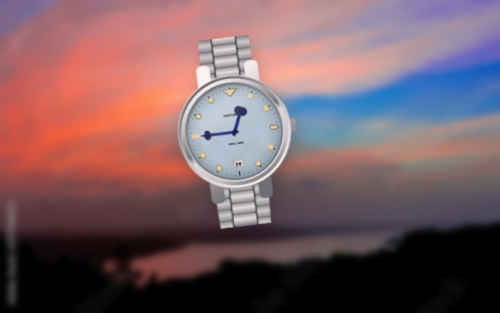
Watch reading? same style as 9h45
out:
12h45
